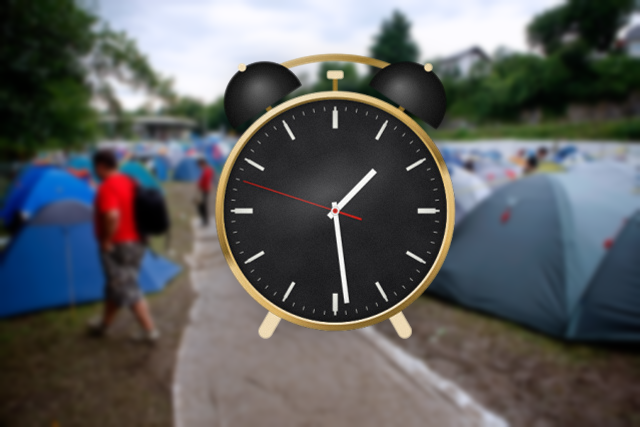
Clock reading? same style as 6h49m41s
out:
1h28m48s
